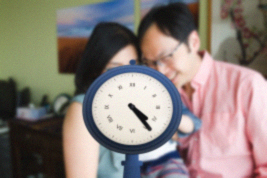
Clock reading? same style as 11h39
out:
4h24
